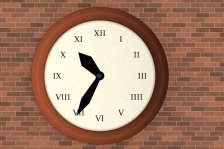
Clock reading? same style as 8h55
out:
10h35
